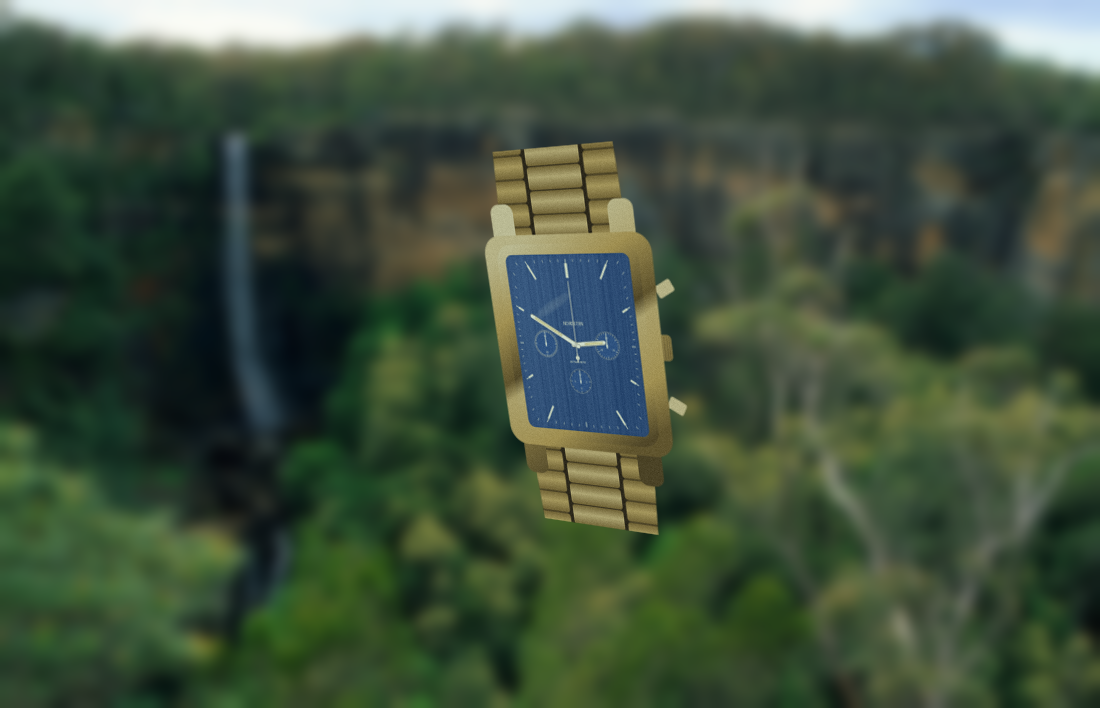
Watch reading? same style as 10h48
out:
2h50
